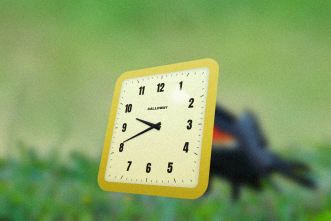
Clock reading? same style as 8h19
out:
9h41
